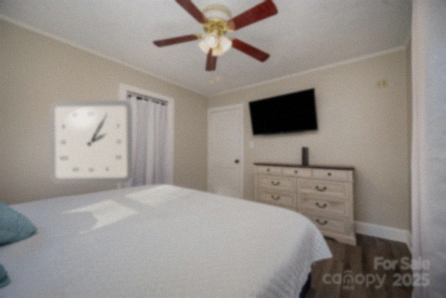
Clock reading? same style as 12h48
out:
2h05
